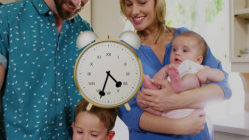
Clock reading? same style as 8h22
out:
4h33
